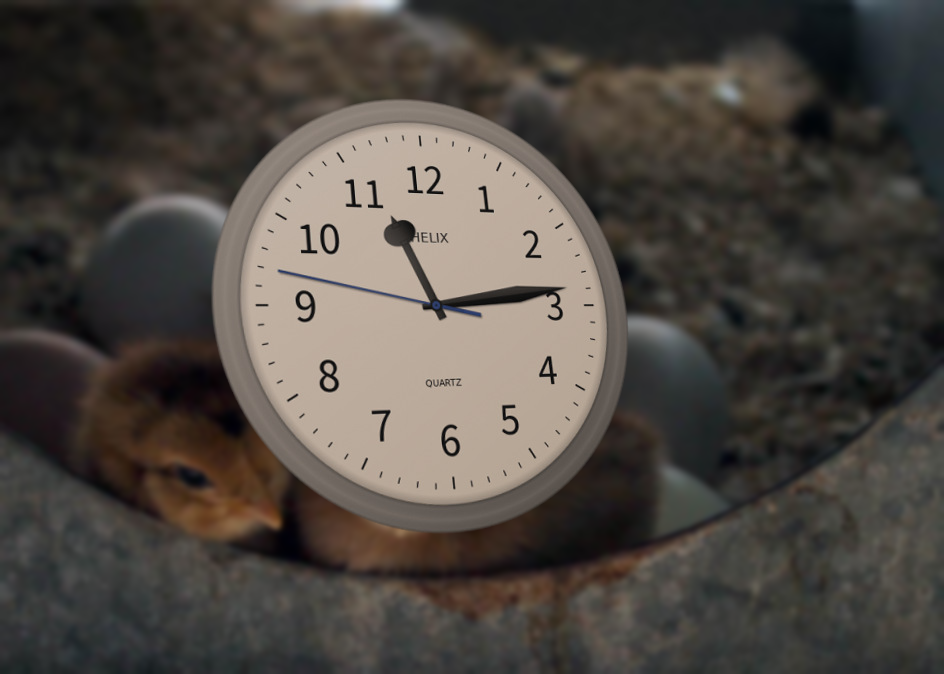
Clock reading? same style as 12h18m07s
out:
11h13m47s
